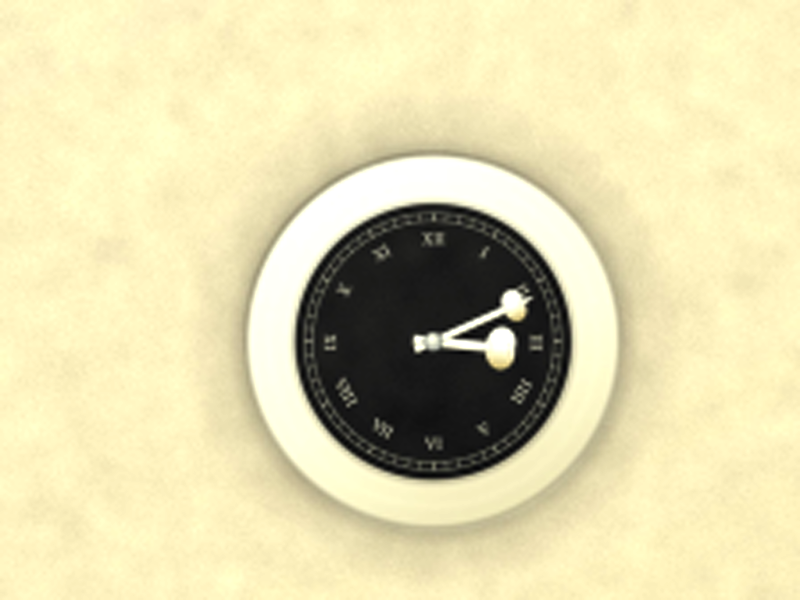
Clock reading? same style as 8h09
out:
3h11
